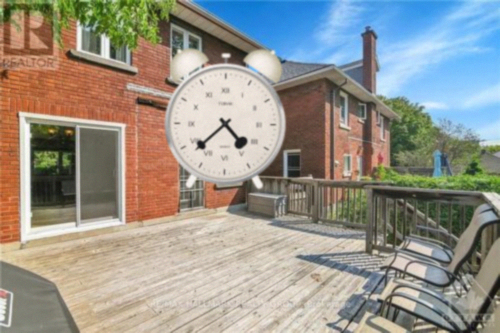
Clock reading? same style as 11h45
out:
4h38
